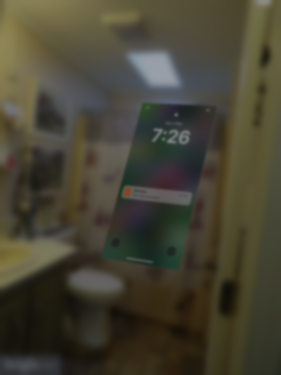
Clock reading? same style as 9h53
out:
7h26
